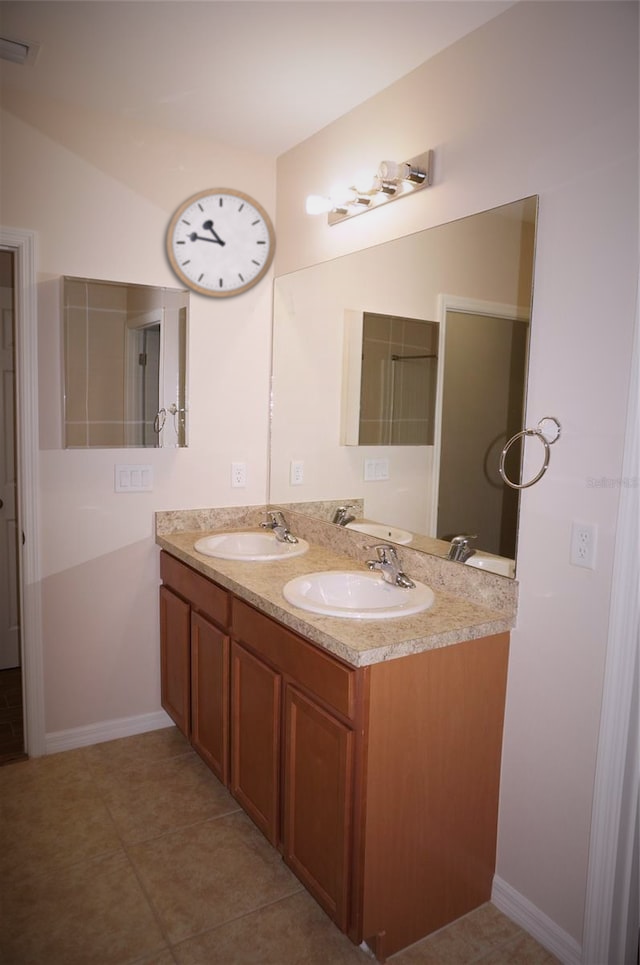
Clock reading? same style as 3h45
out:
10h47
